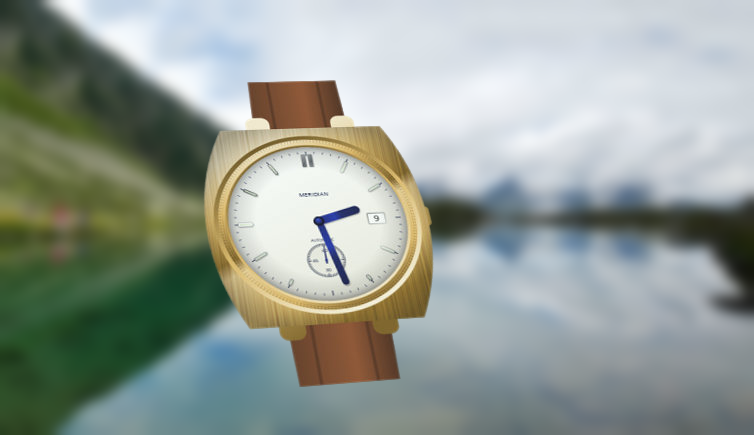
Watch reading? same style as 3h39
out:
2h28
